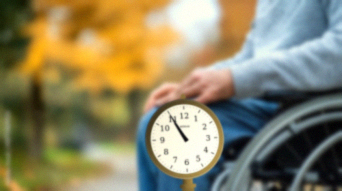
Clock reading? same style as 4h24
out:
10h55
